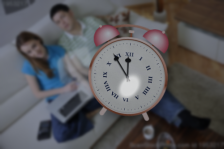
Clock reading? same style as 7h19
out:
11h54
